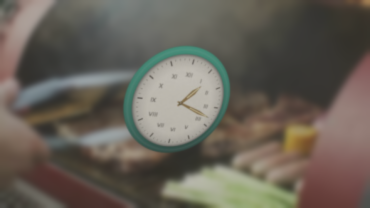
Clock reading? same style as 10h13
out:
1h18
